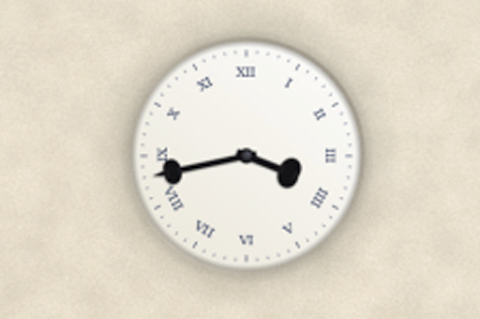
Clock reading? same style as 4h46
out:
3h43
